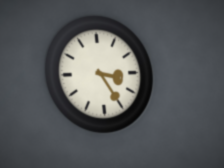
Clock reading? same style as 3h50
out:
3h25
